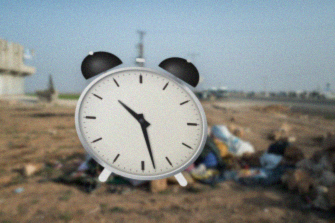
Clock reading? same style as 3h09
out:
10h28
